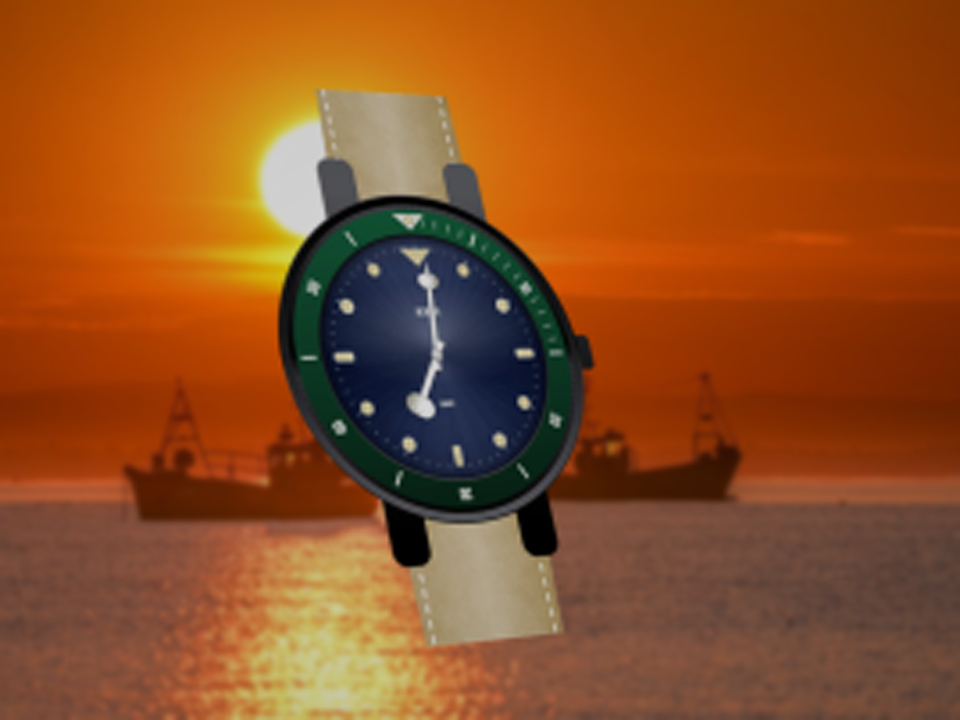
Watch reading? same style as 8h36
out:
7h01
